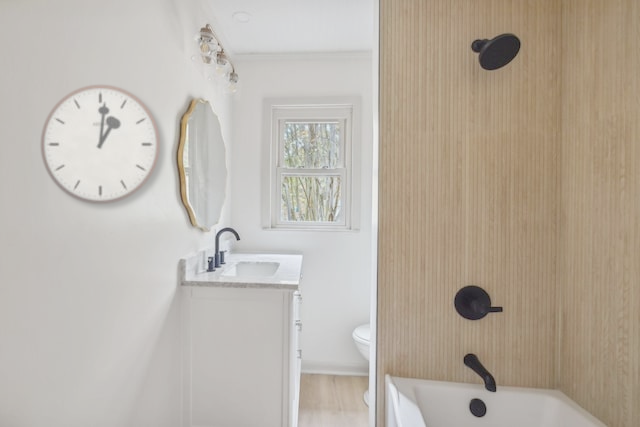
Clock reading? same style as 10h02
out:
1h01
